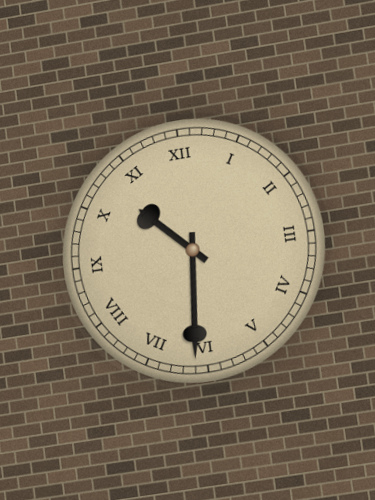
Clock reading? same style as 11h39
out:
10h31
